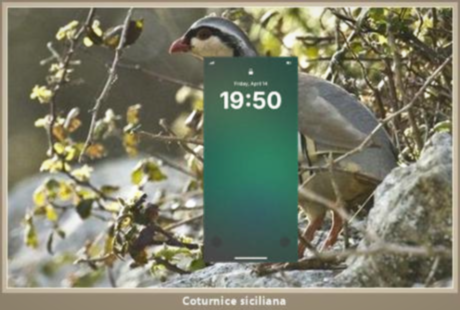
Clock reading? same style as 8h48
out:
19h50
